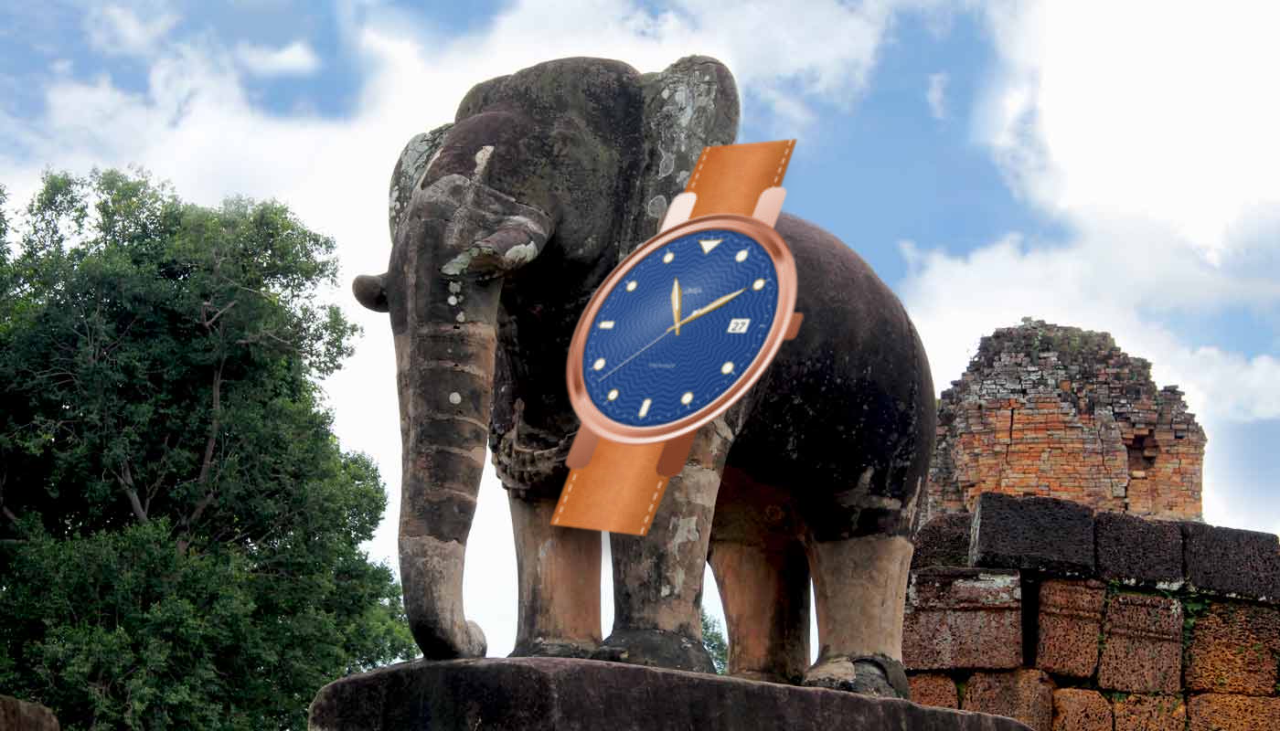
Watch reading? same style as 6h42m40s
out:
11h09m38s
